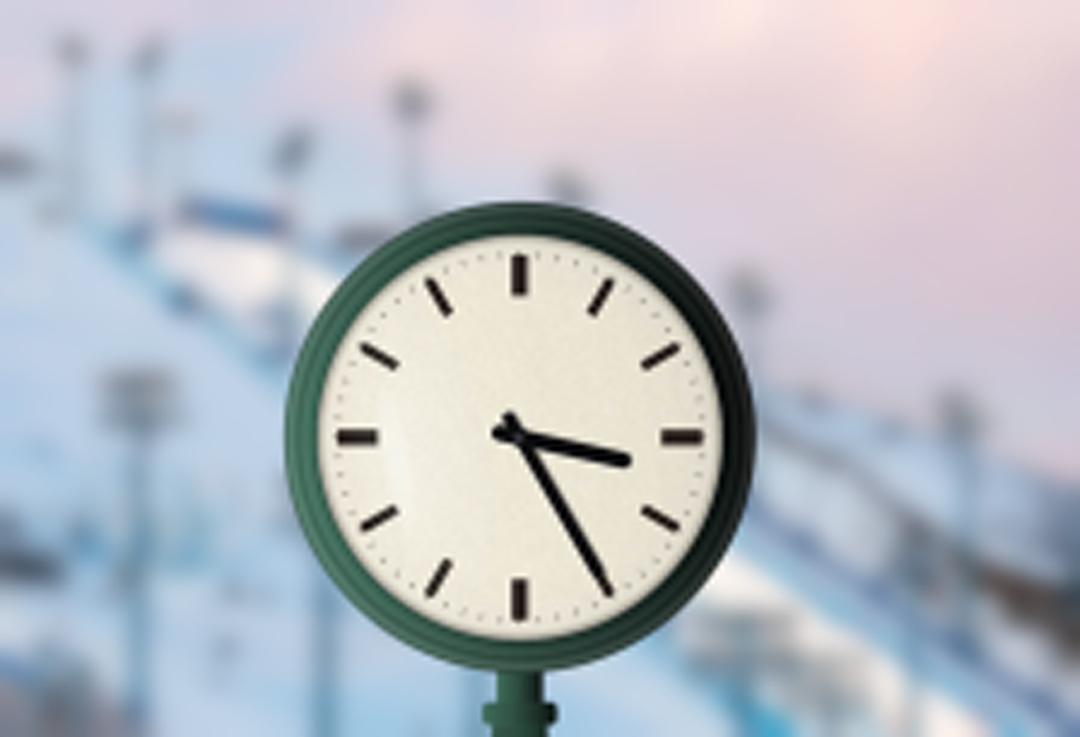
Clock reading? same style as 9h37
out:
3h25
